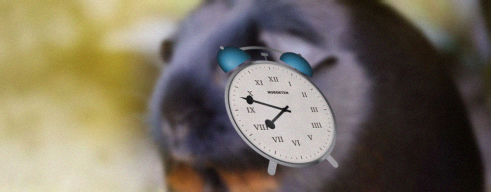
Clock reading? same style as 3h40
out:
7h48
